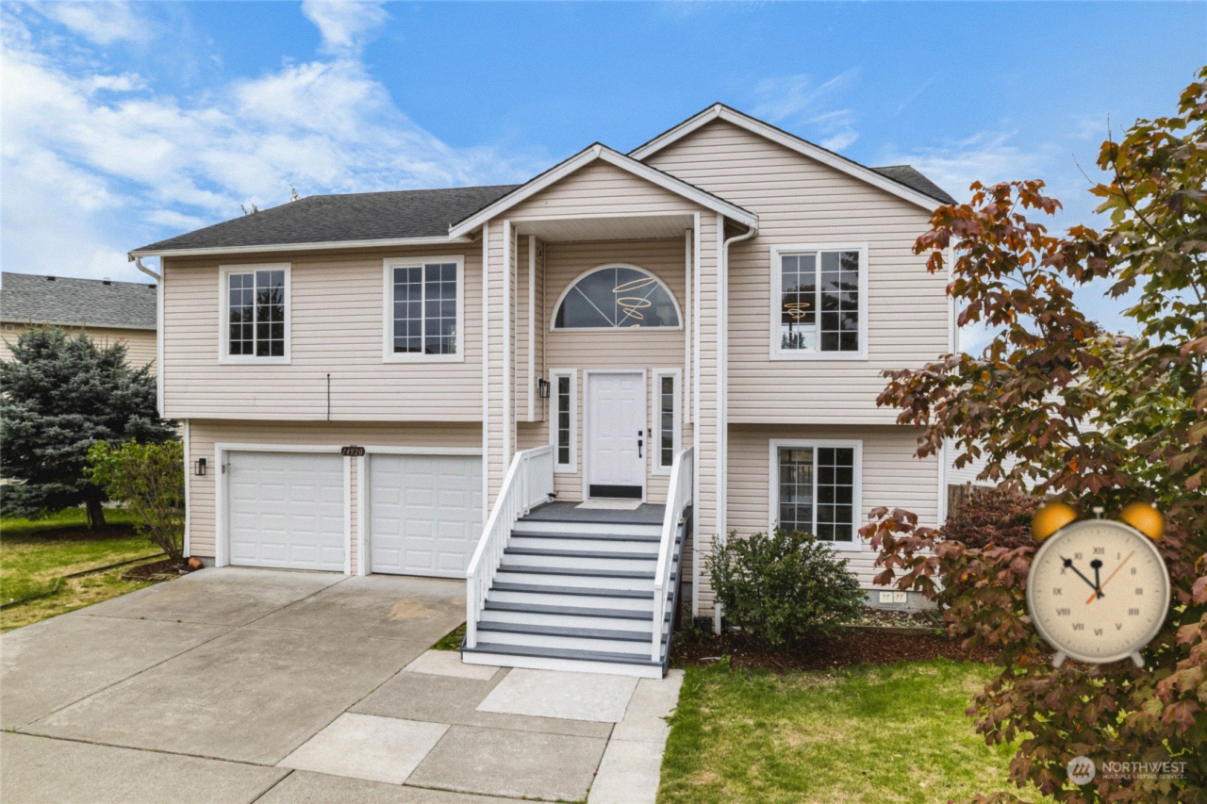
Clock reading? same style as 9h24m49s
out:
11h52m07s
